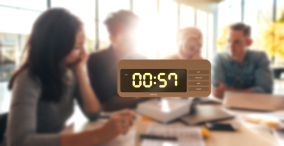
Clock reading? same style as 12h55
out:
0h57
